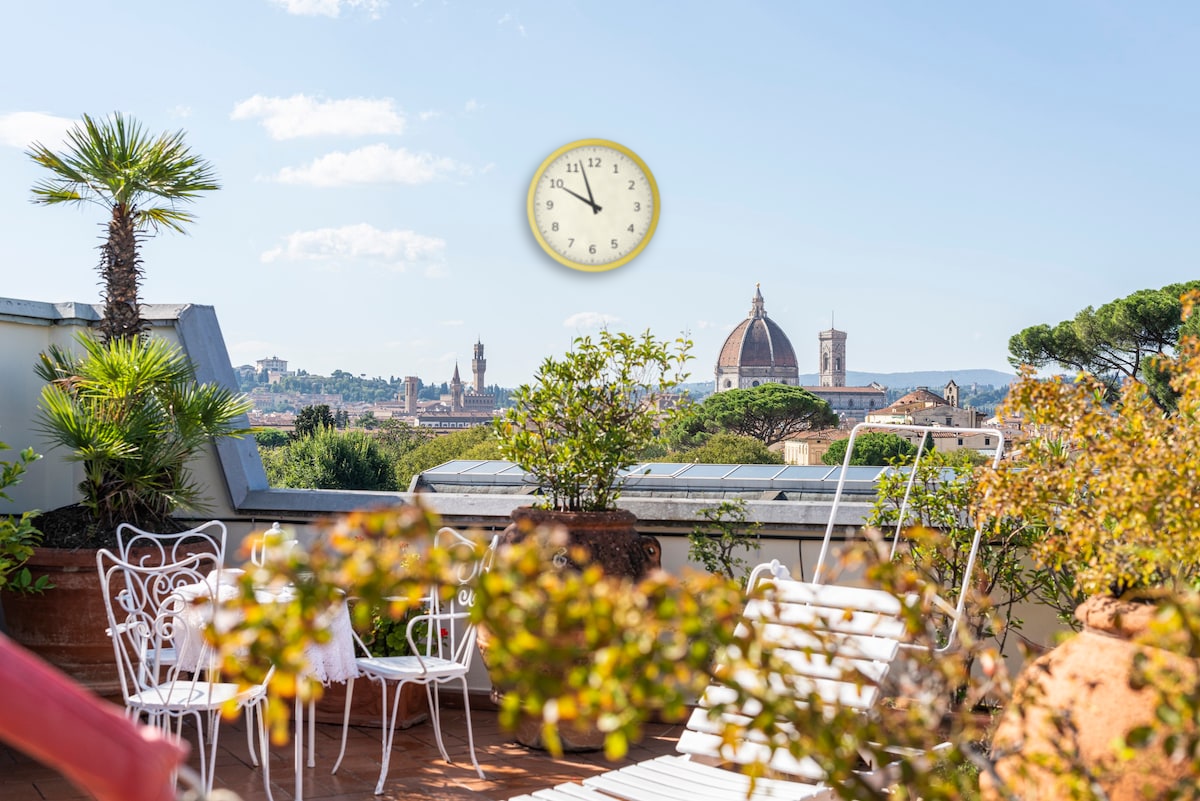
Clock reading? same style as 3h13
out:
9h57
